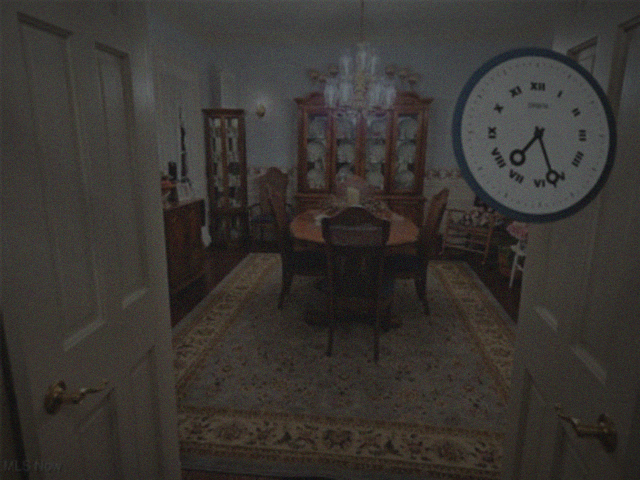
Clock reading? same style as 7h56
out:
7h27
